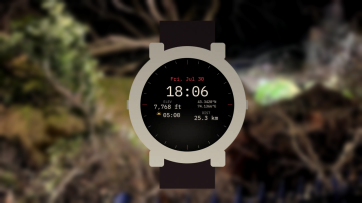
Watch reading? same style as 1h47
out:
18h06
